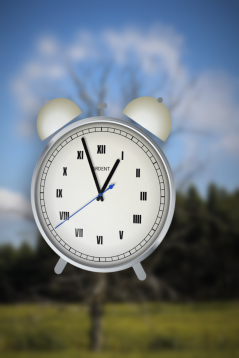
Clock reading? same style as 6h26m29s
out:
12h56m39s
